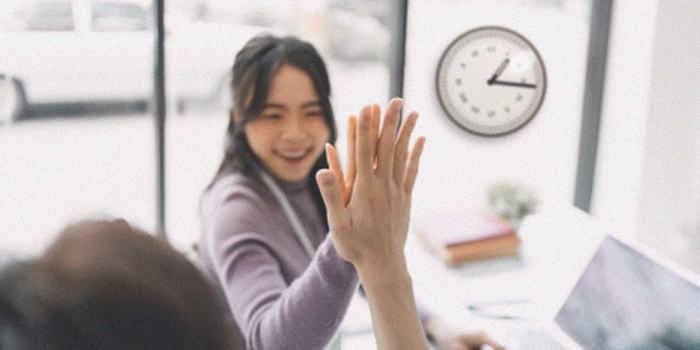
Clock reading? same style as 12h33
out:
1h16
